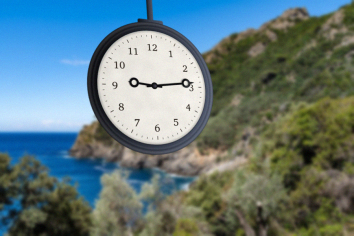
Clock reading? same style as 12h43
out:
9h14
